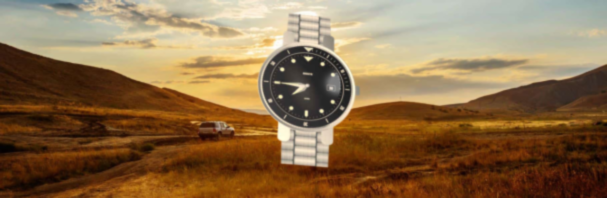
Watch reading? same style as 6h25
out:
7h45
